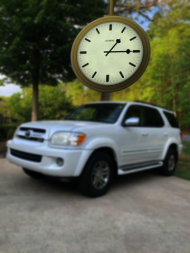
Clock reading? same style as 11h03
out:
1h15
